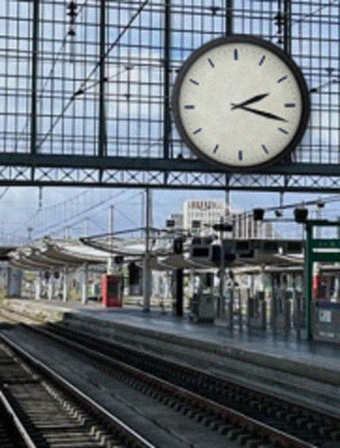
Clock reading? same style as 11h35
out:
2h18
